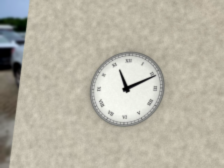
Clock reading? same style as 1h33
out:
11h11
